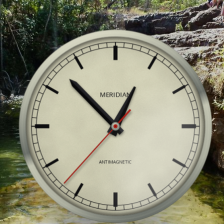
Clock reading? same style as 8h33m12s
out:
12h52m37s
